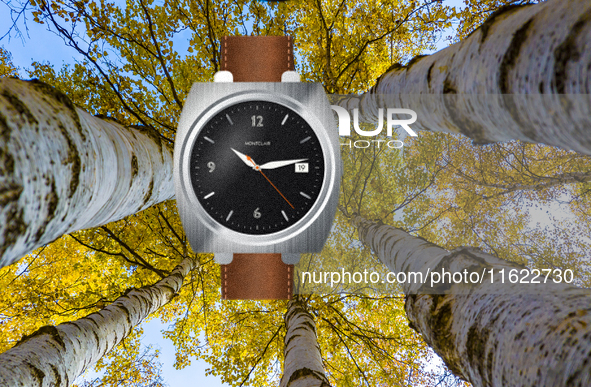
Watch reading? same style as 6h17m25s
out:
10h13m23s
